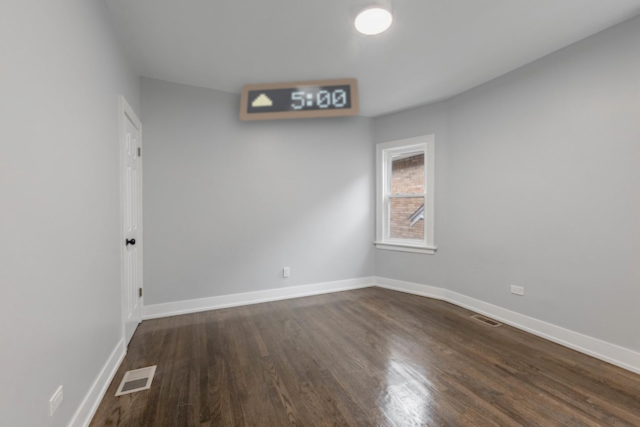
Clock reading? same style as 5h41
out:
5h00
